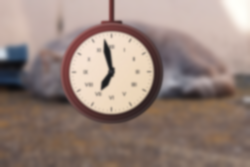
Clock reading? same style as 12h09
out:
6h58
